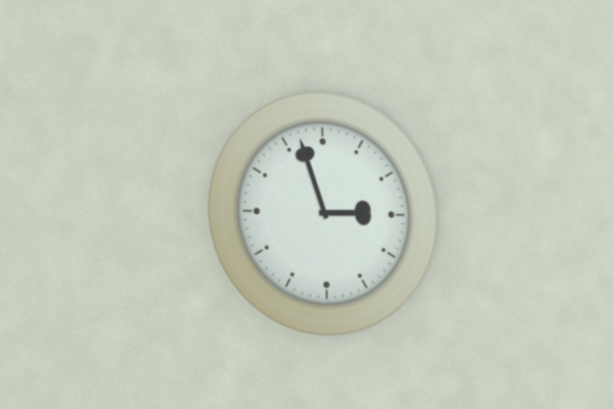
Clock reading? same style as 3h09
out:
2h57
